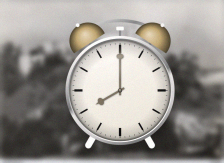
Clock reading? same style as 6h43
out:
8h00
